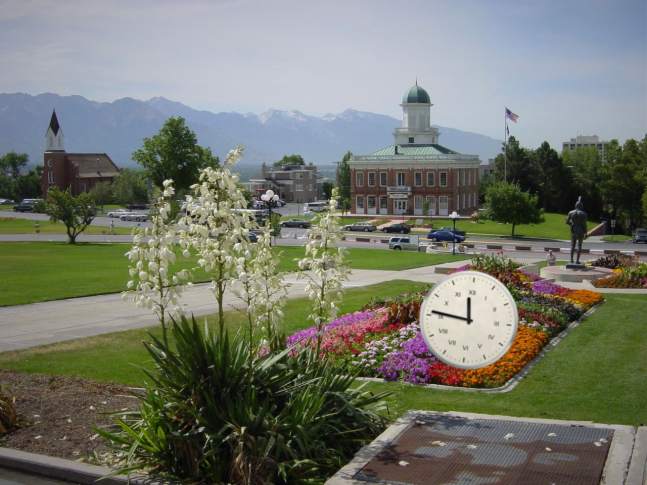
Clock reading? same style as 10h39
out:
11h46
